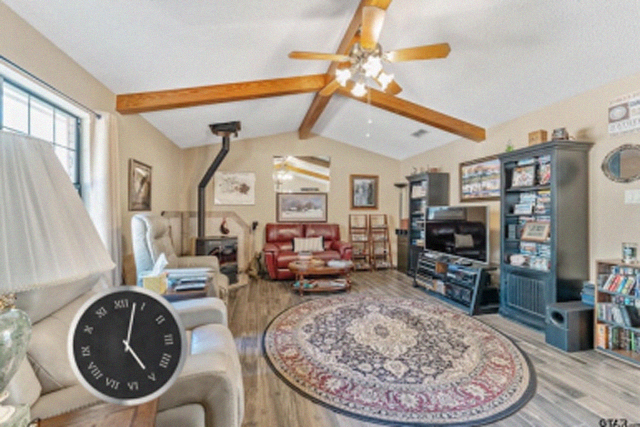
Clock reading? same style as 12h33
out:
5h03
